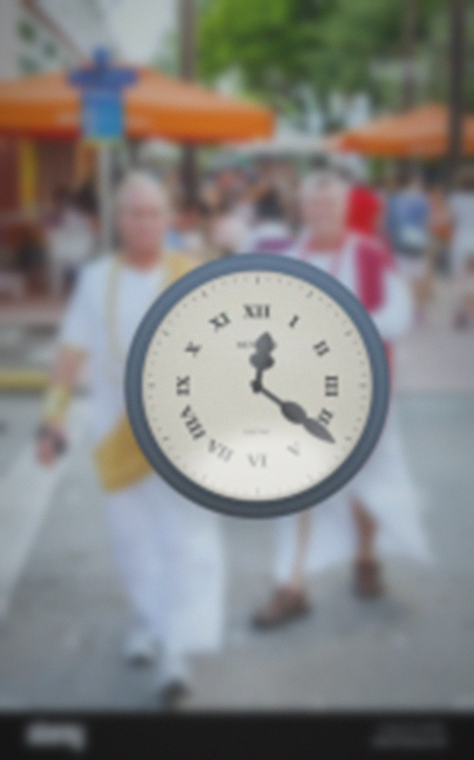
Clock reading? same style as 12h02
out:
12h21
